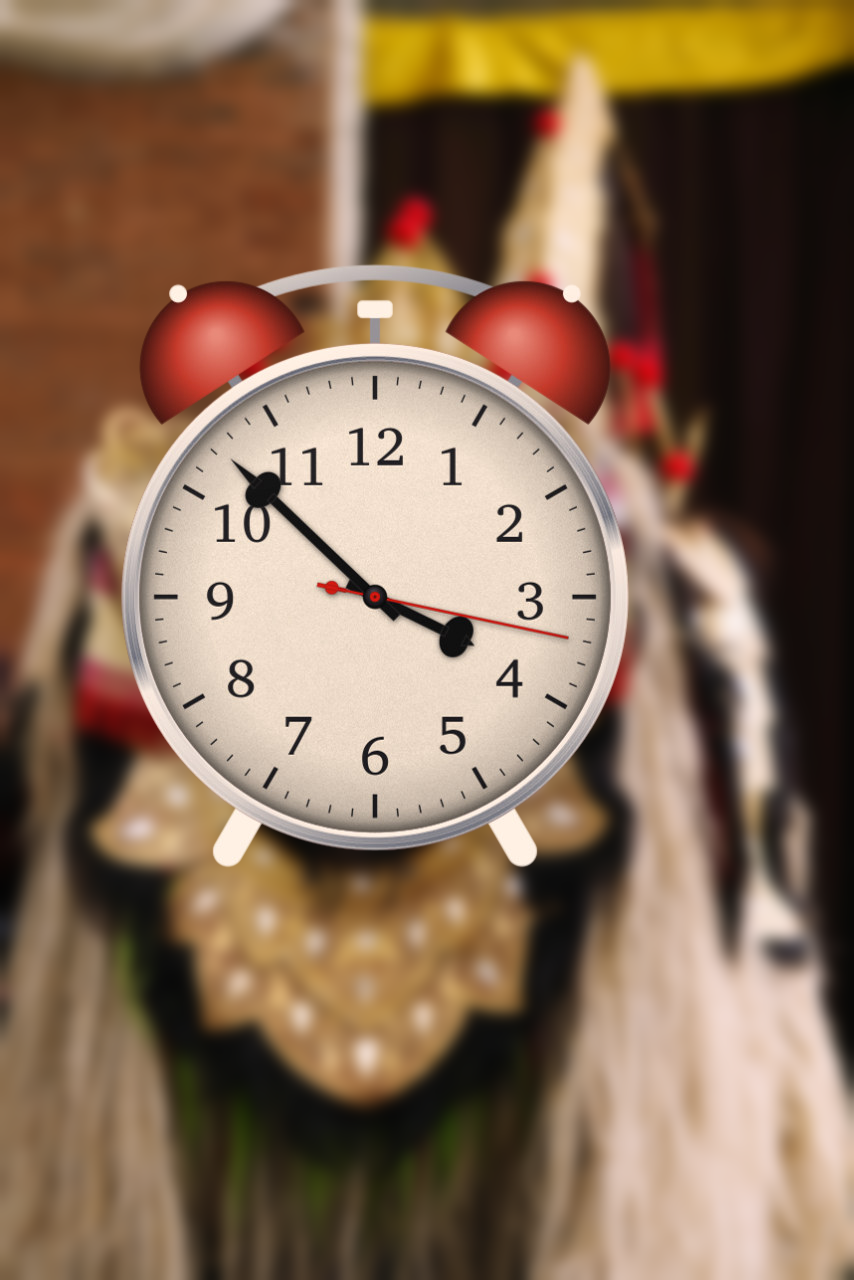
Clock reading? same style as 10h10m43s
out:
3h52m17s
